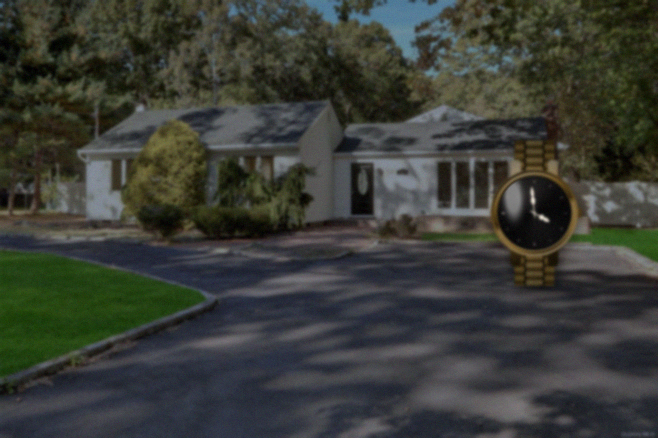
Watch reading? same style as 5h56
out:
3h59
